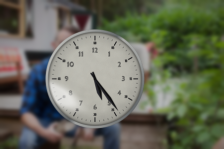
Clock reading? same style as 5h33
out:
5h24
